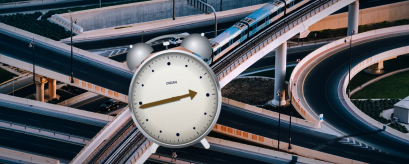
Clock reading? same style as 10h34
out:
2h44
